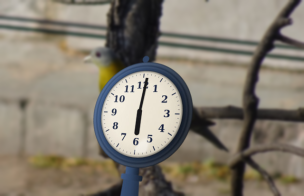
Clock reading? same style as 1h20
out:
6h01
